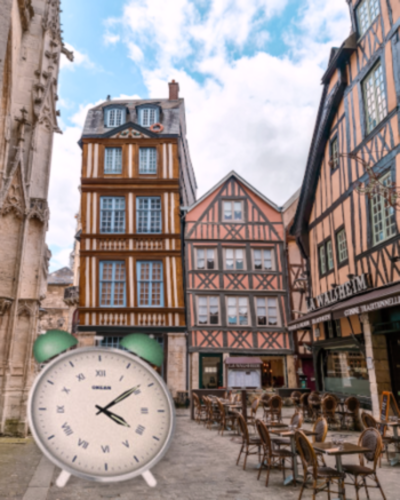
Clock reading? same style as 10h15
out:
4h09
